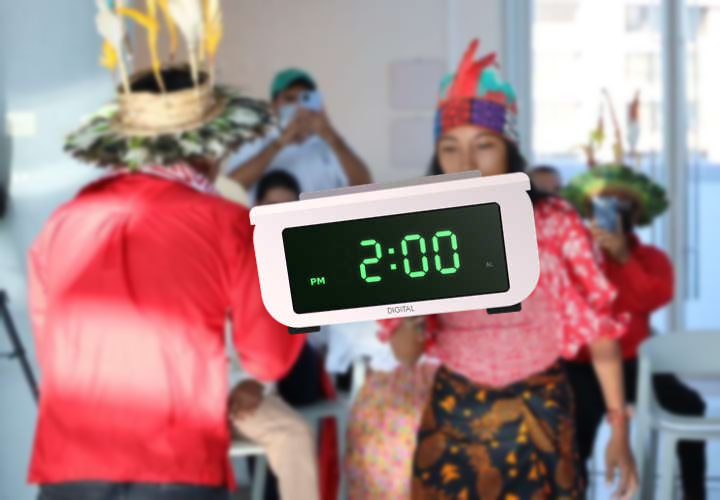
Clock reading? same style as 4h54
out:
2h00
